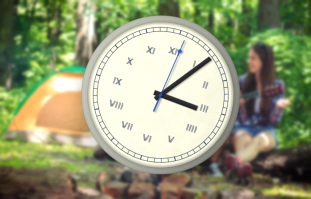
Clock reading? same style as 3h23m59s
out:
3h06m01s
